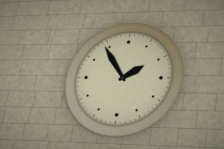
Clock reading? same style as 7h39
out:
1h54
